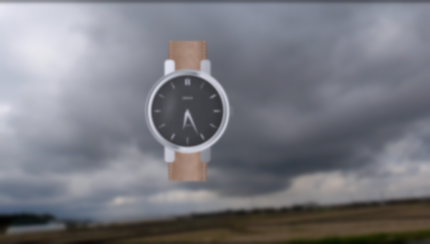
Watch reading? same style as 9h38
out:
6h26
